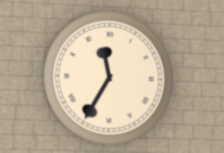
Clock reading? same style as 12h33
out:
11h35
